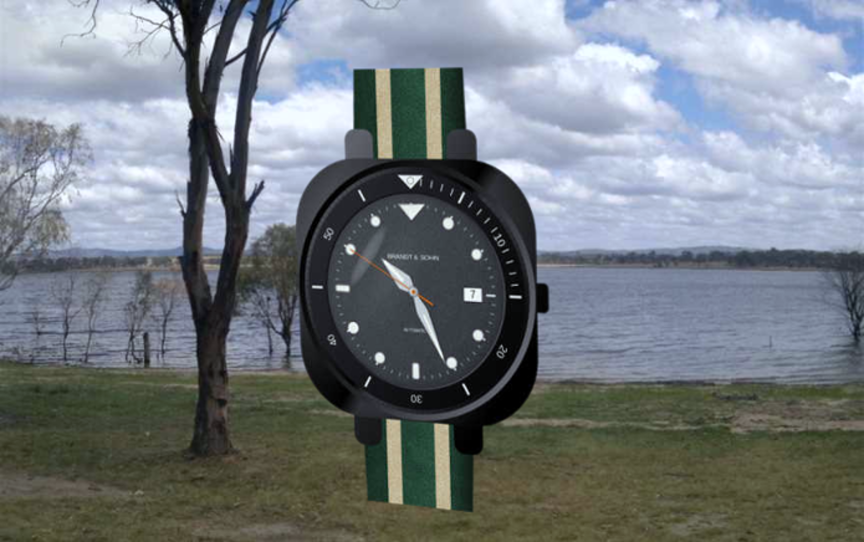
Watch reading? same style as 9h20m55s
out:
10h25m50s
